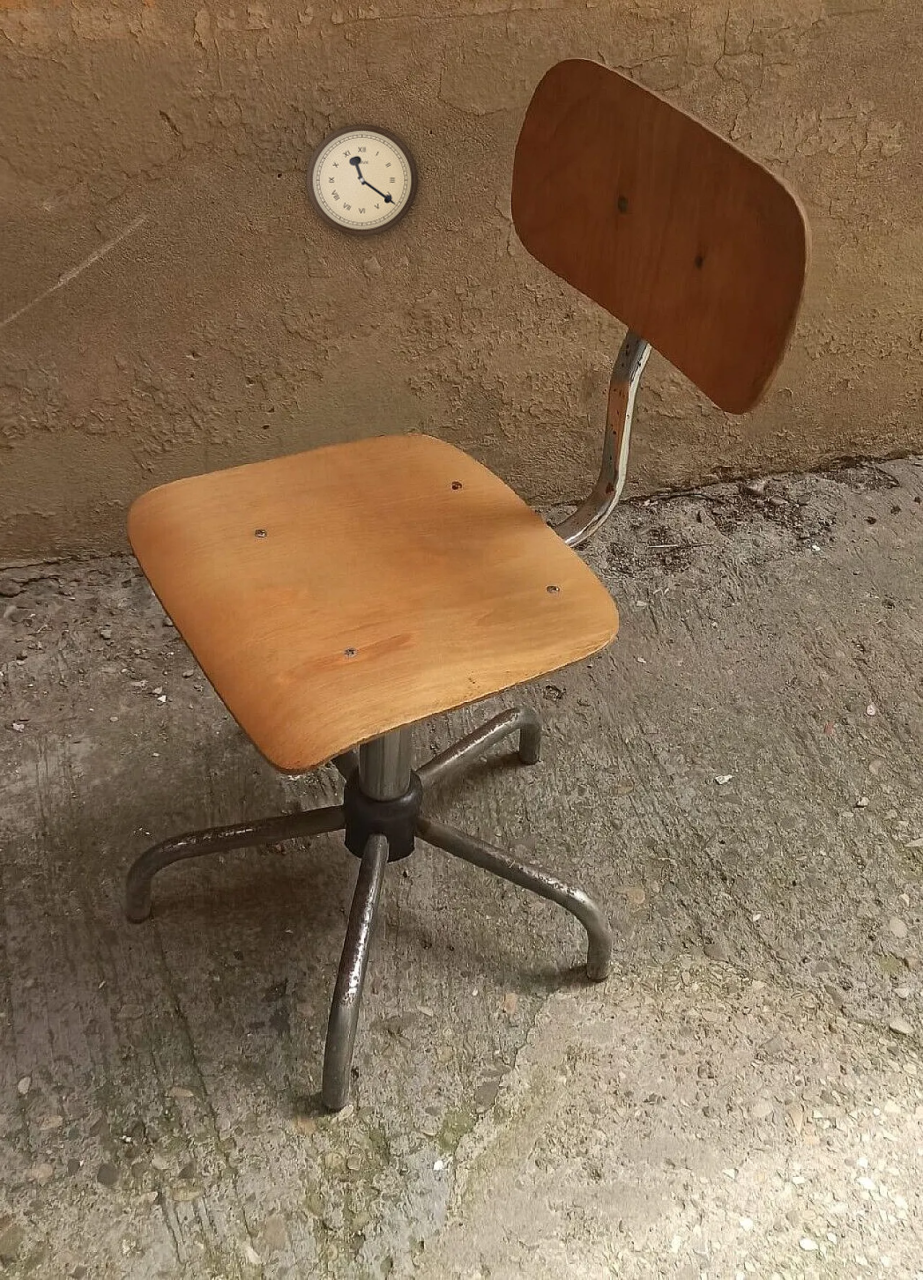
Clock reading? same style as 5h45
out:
11h21
